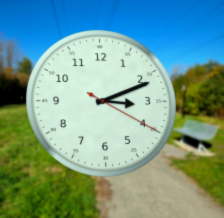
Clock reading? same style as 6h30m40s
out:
3h11m20s
